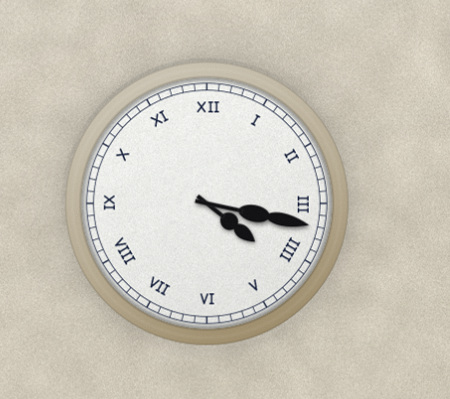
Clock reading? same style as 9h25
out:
4h17
